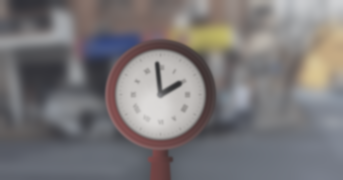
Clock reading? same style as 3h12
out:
1h59
